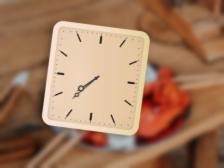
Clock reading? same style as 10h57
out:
7h37
